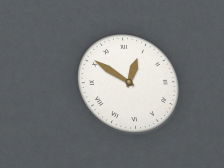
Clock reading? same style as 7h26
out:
12h51
